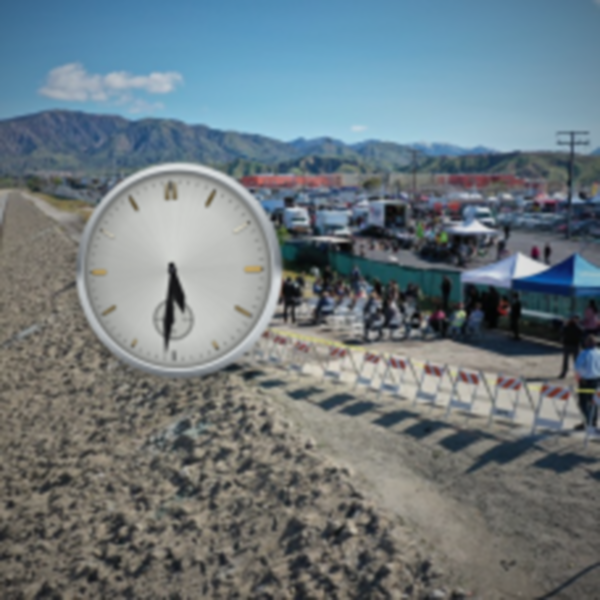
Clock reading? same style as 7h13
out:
5h31
